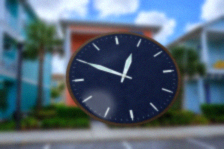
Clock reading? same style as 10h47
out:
12h50
